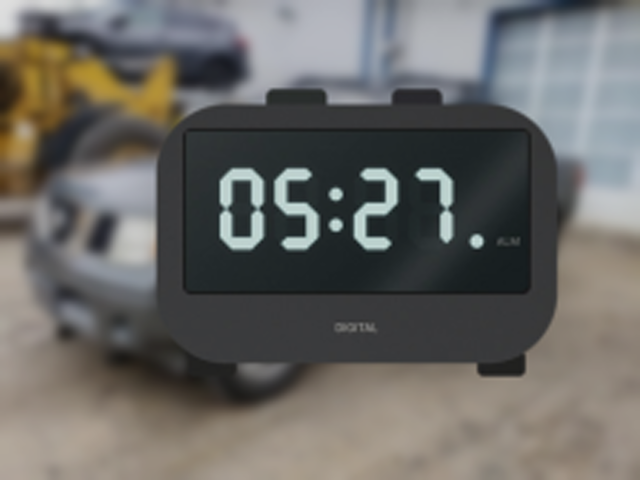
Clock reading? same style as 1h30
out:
5h27
